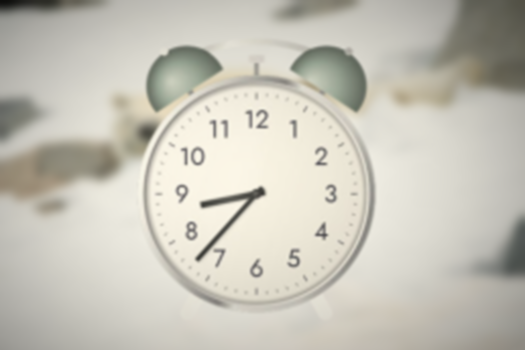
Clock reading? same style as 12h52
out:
8h37
